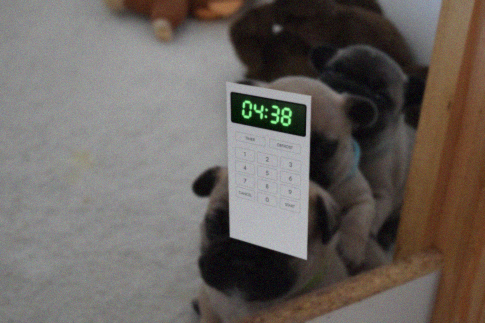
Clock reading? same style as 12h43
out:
4h38
